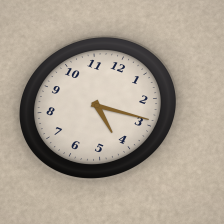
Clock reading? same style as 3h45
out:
4h14
